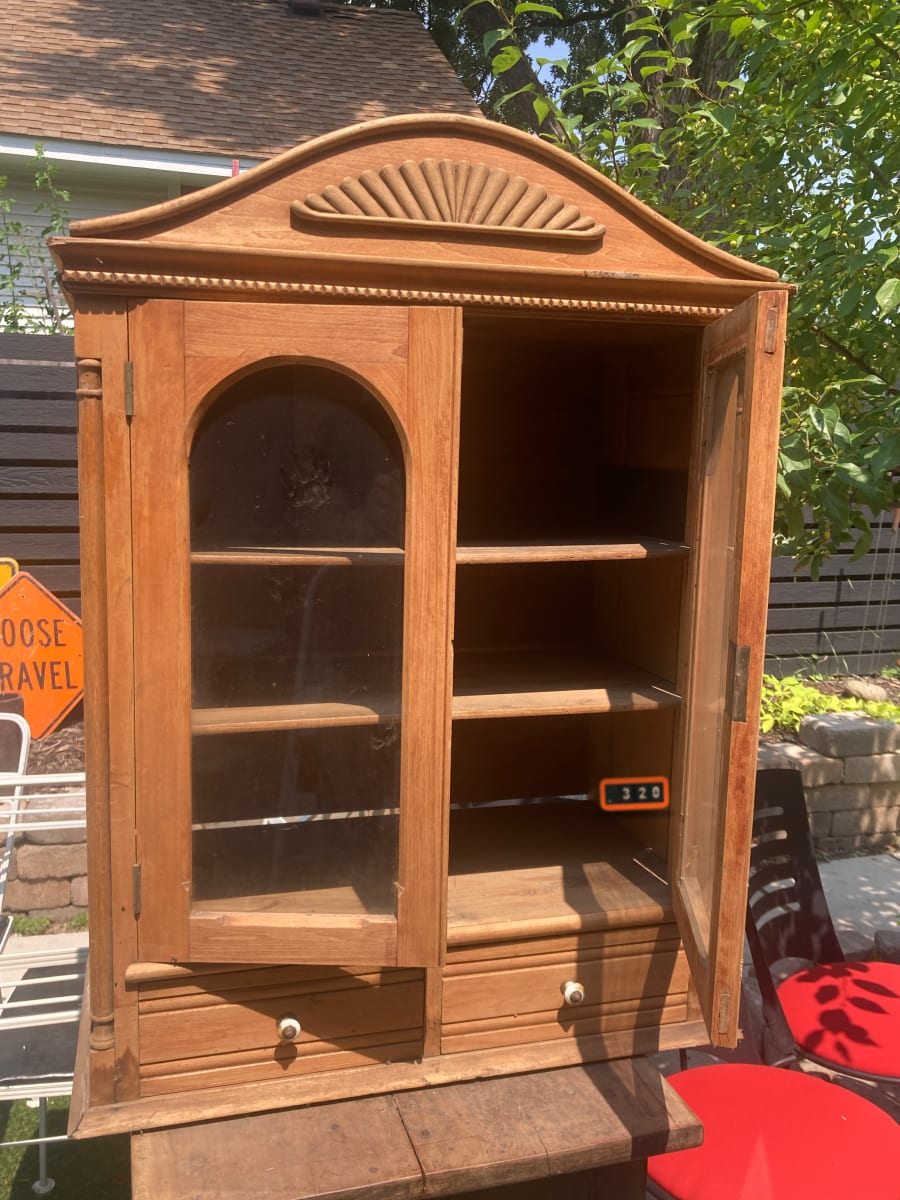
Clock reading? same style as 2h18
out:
3h20
